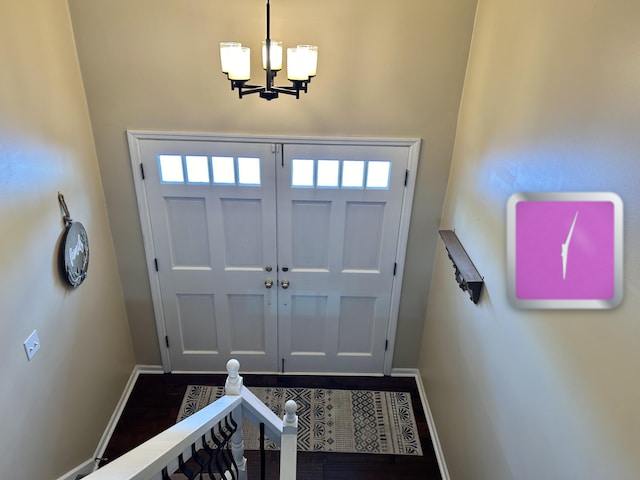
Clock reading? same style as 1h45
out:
6h03
